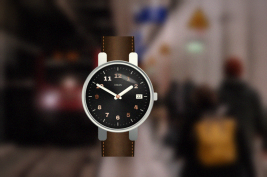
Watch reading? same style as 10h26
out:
1h50
